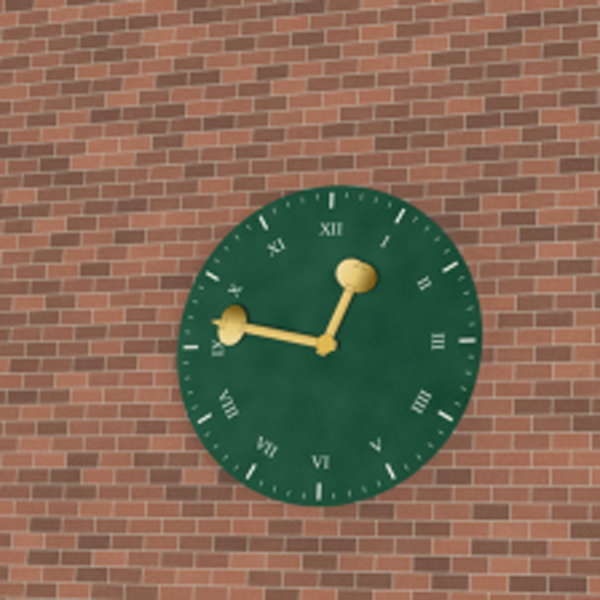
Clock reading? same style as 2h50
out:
12h47
